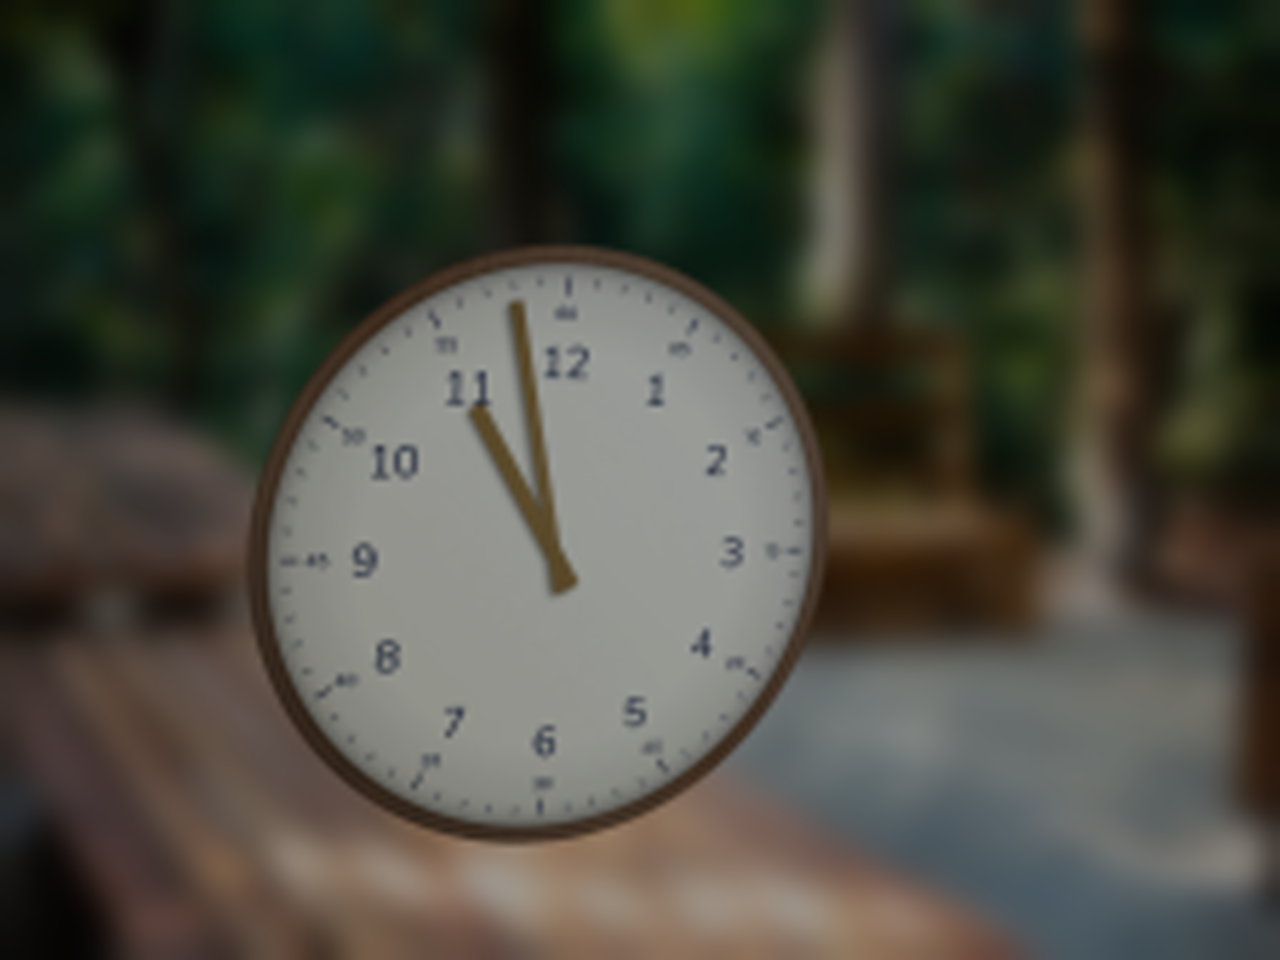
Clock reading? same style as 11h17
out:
10h58
